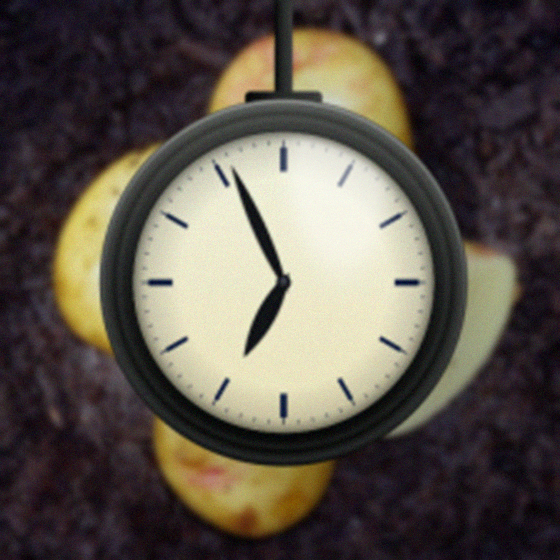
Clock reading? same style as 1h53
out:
6h56
